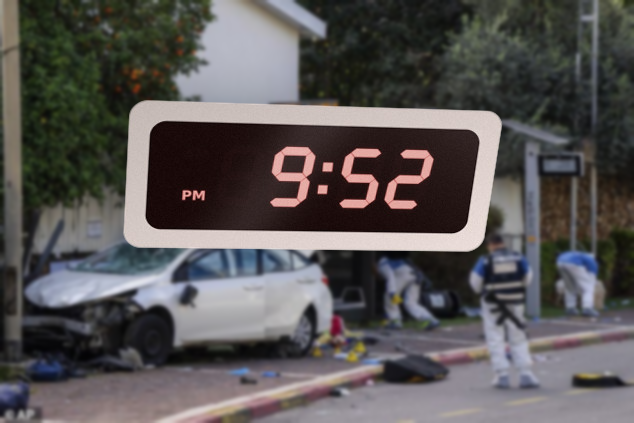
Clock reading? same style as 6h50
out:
9h52
